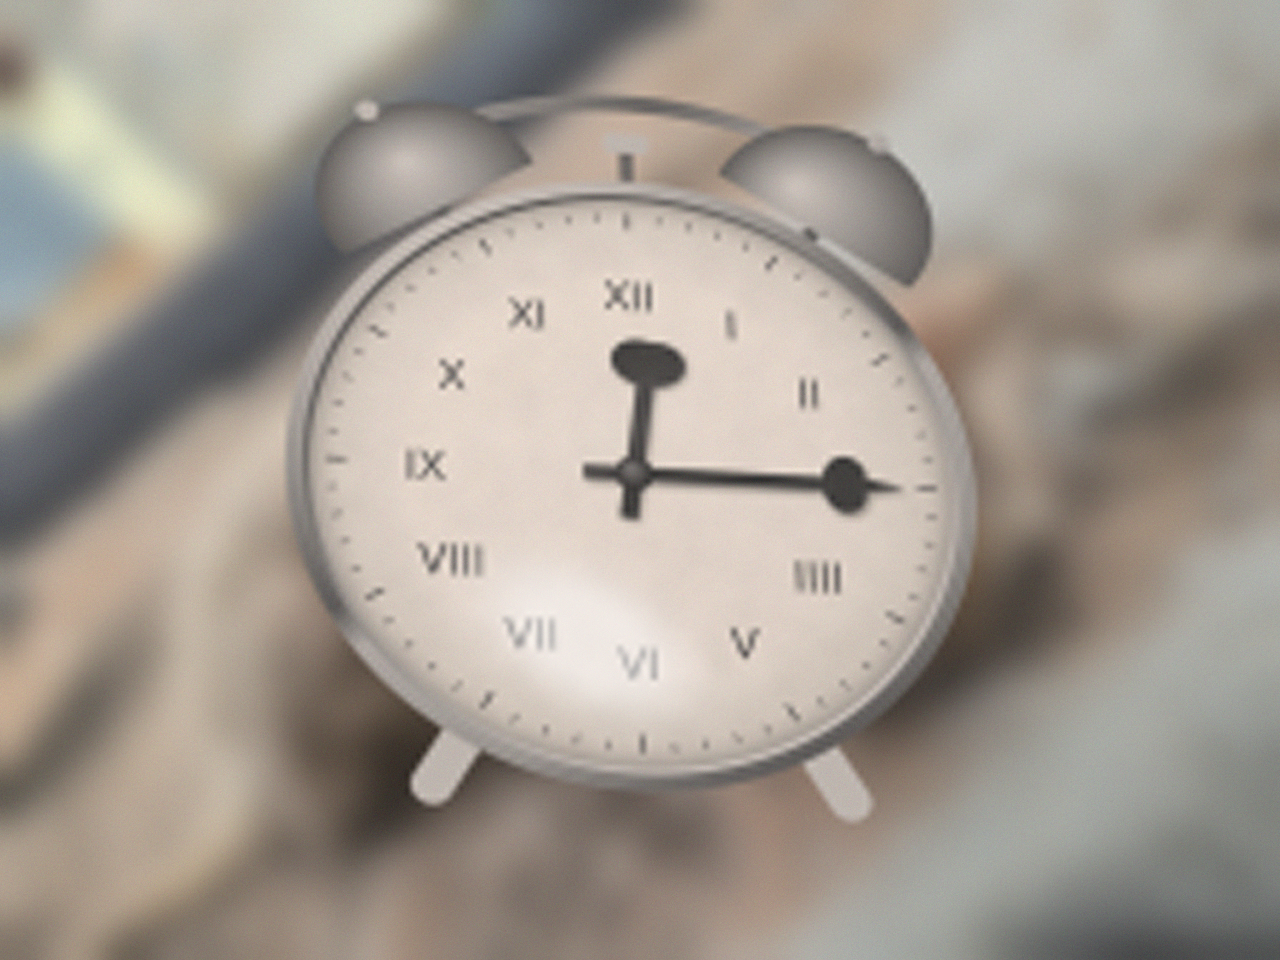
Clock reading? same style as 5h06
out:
12h15
